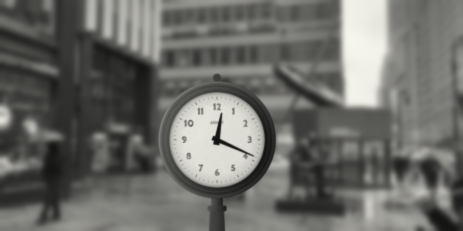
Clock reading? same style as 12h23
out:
12h19
